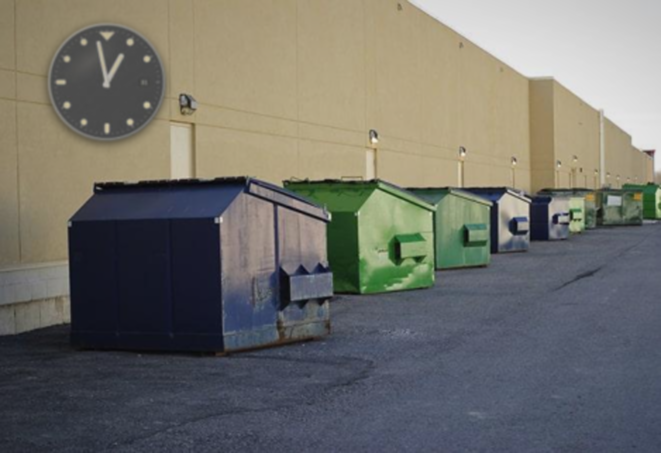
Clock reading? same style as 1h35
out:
12h58
